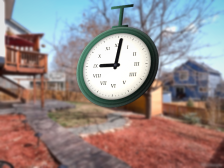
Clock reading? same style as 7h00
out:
9h01
